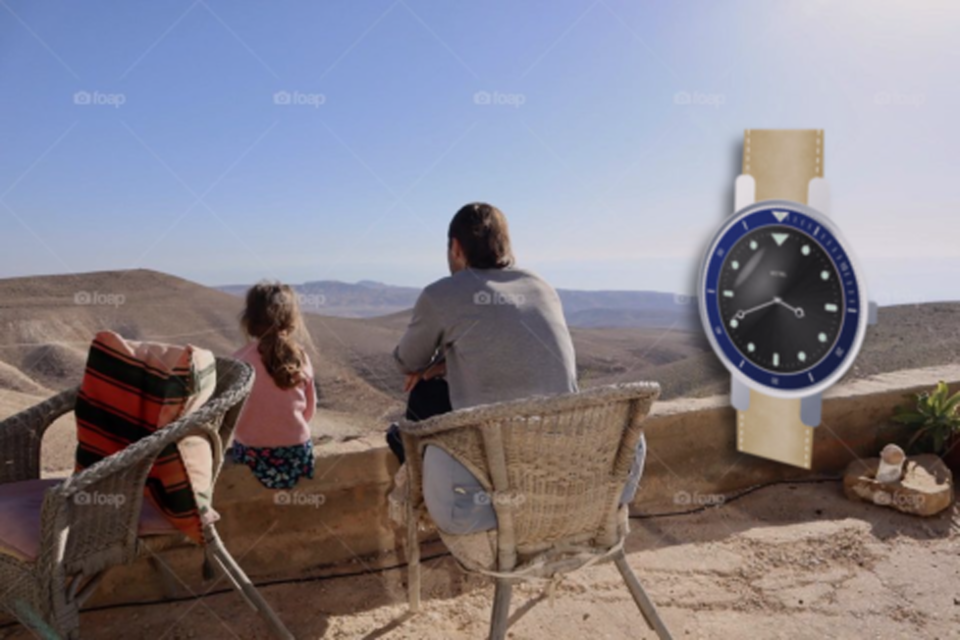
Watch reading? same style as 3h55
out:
3h41
